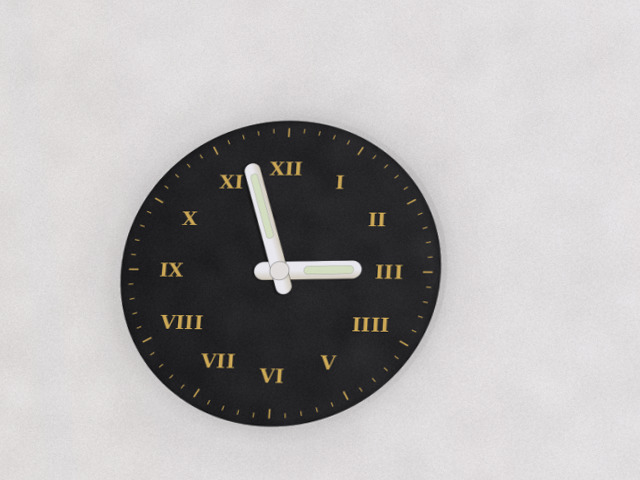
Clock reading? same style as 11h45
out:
2h57
